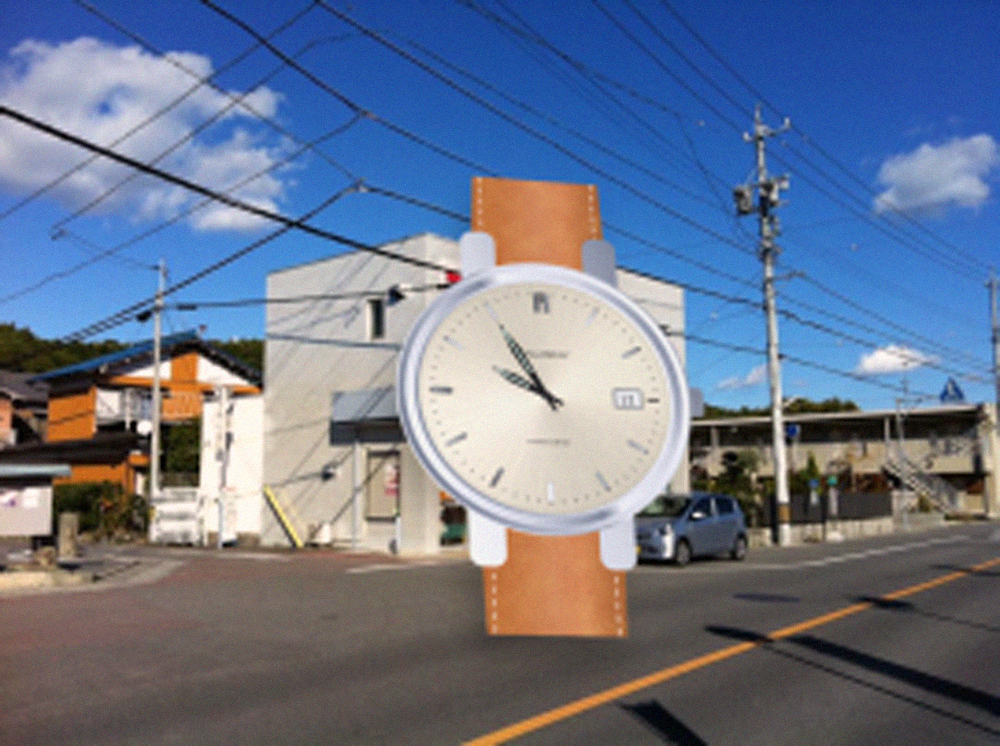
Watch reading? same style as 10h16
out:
9h55
